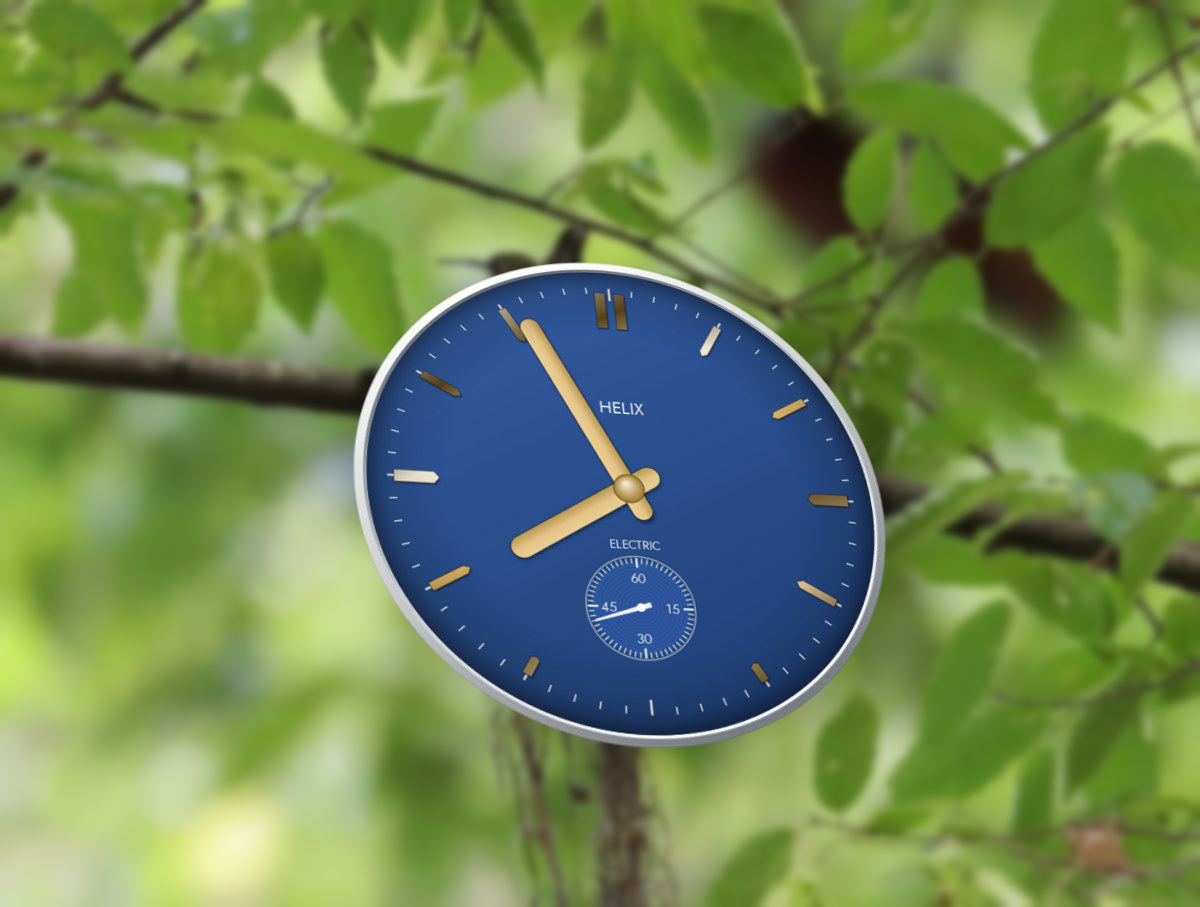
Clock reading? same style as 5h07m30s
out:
7h55m42s
